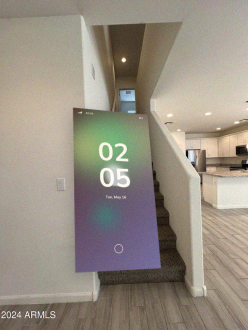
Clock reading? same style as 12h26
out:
2h05
